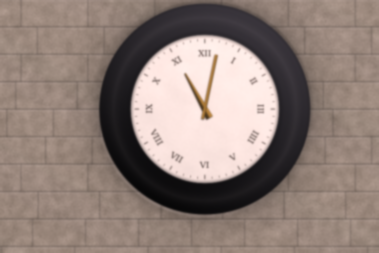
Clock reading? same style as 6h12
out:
11h02
